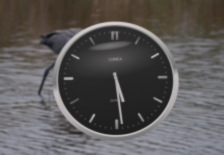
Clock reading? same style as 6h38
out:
5h29
